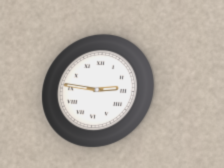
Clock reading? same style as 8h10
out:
2h46
